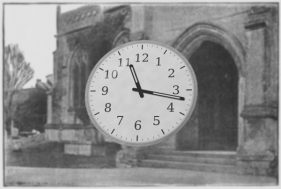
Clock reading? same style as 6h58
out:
11h17
